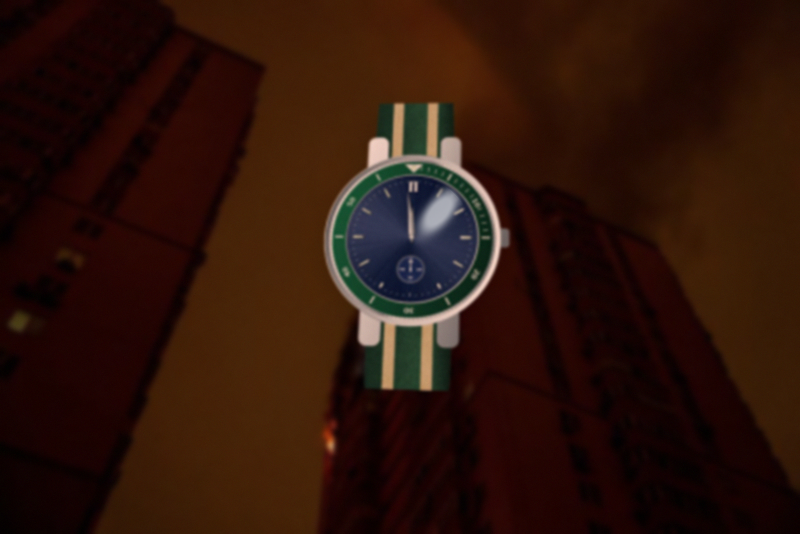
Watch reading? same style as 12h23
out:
11h59
